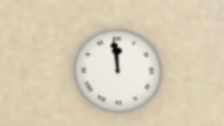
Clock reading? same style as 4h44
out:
11h59
